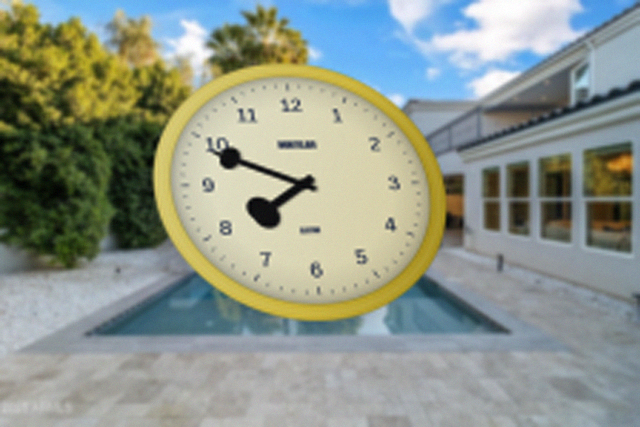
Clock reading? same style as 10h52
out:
7h49
